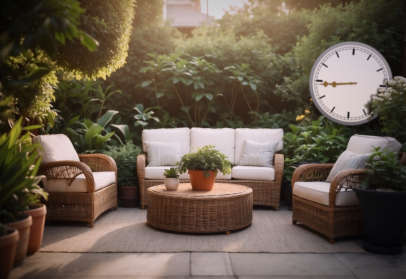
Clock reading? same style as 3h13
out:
8h44
